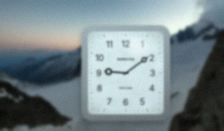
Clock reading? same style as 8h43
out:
9h09
